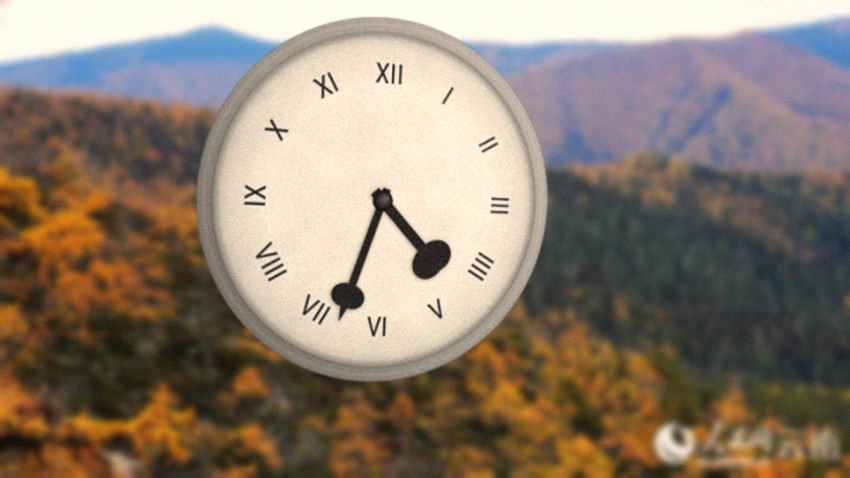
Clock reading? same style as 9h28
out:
4h33
